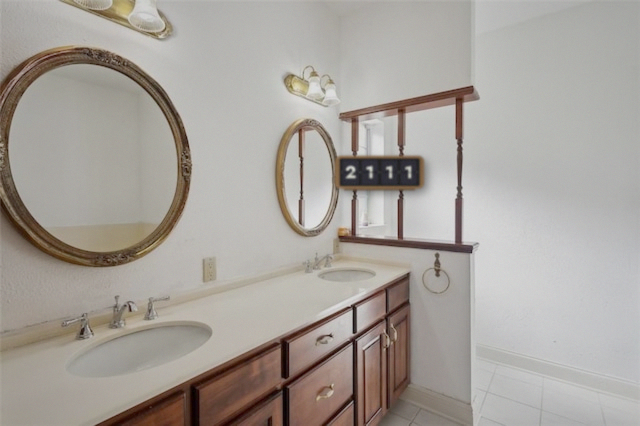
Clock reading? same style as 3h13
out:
21h11
